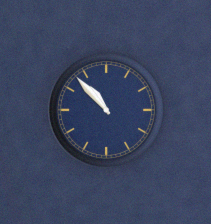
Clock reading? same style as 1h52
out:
10h53
